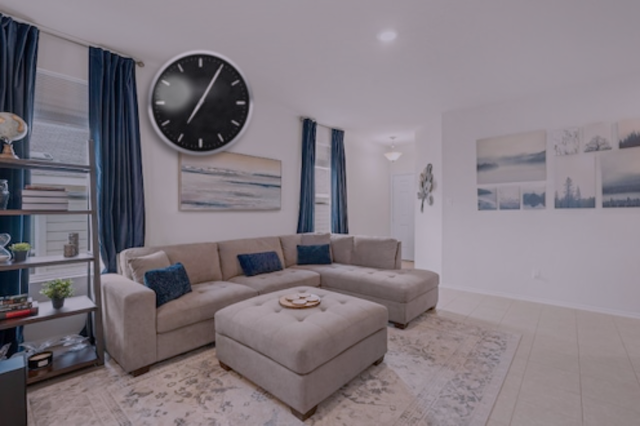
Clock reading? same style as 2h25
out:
7h05
